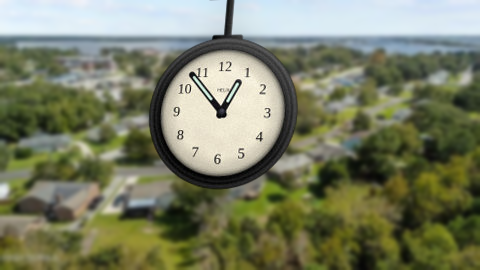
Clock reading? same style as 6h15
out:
12h53
